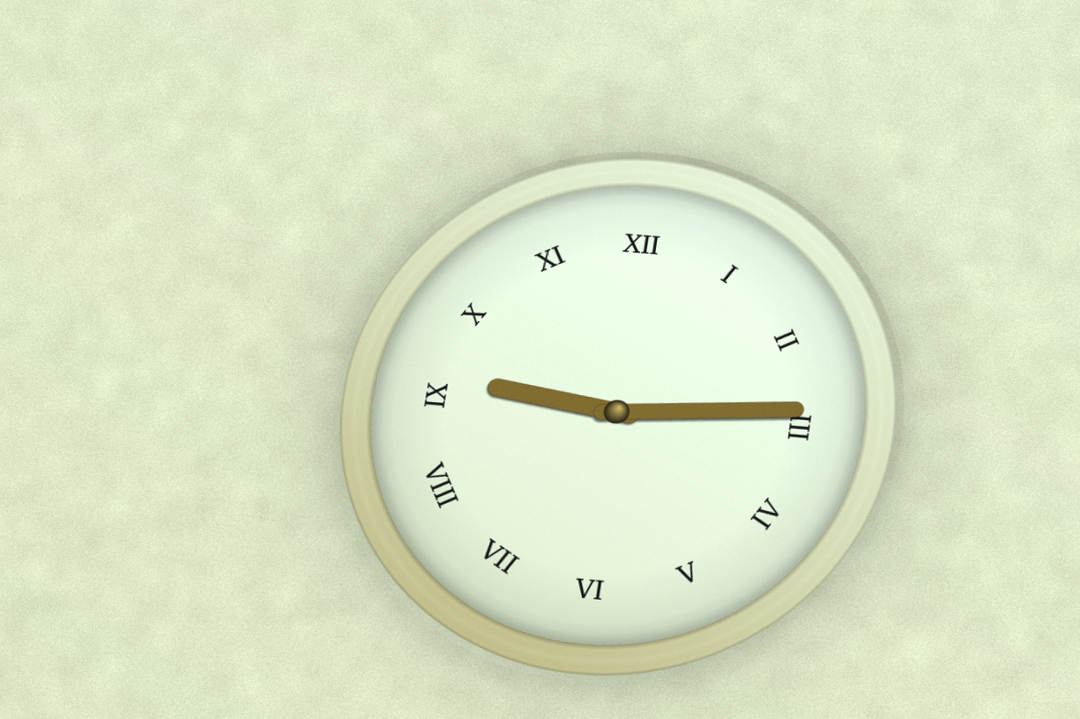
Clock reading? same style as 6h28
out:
9h14
